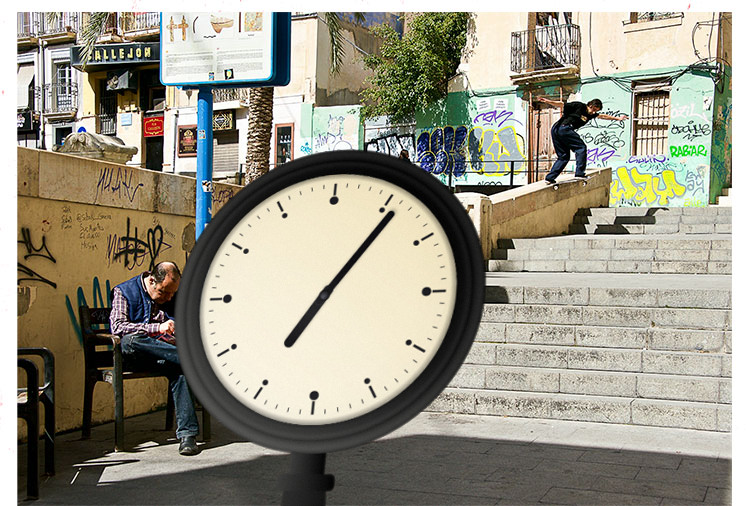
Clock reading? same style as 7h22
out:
7h06
